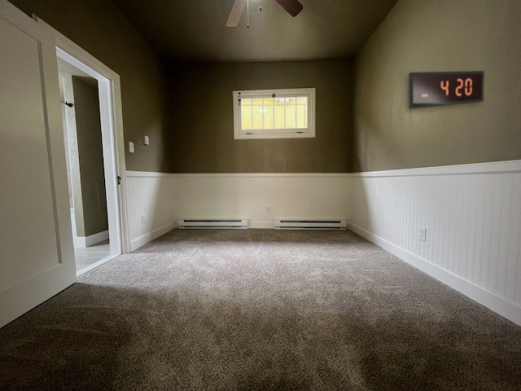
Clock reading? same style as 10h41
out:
4h20
